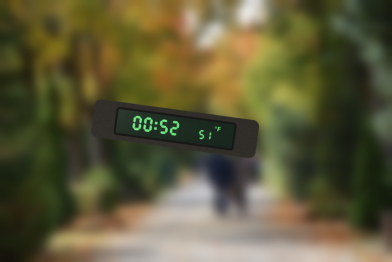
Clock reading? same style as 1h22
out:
0h52
